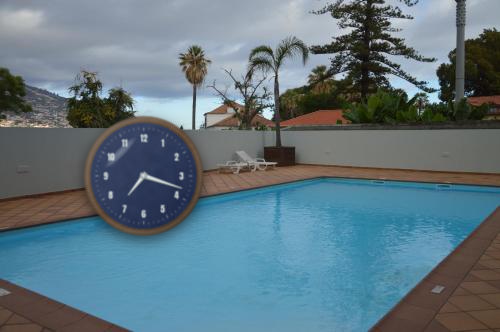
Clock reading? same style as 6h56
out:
7h18
